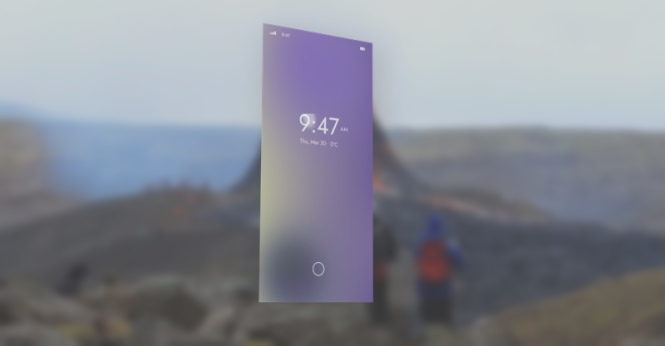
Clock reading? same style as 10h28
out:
9h47
